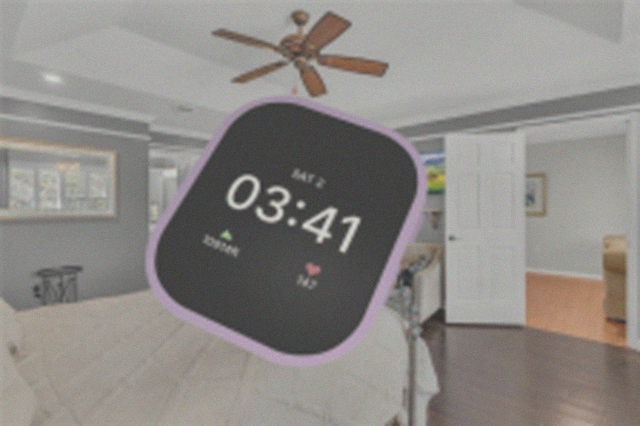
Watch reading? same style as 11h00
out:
3h41
